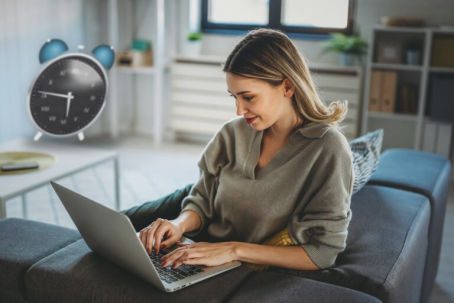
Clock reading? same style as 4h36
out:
5h46
